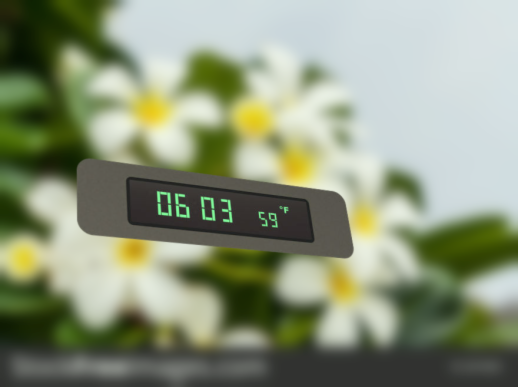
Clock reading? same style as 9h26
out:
6h03
